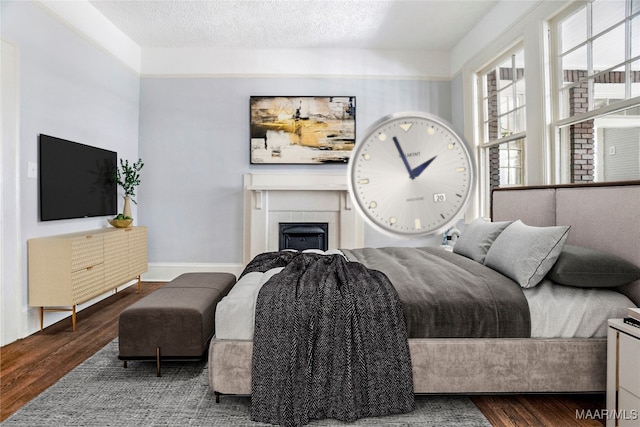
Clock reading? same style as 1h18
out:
1h57
